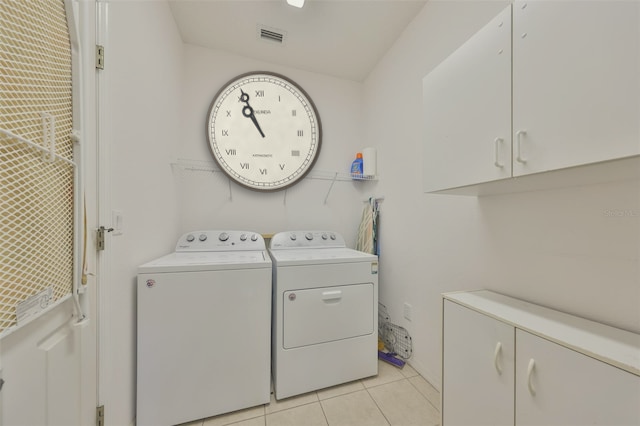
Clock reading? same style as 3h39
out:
10h56
